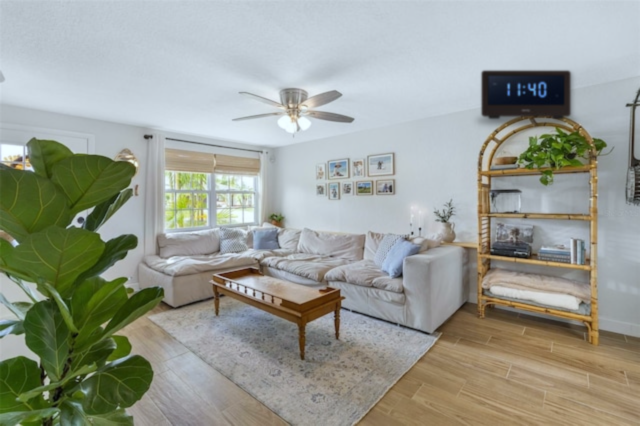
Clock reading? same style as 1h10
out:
11h40
